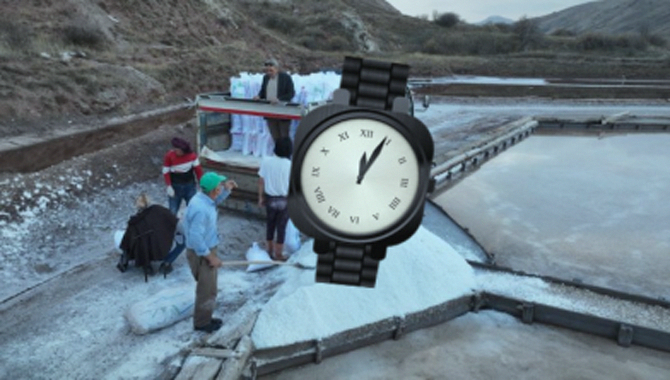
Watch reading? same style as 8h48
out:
12h04
